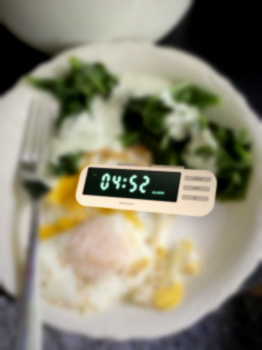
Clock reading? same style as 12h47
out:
4h52
